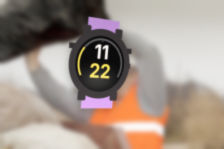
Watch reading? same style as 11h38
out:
11h22
